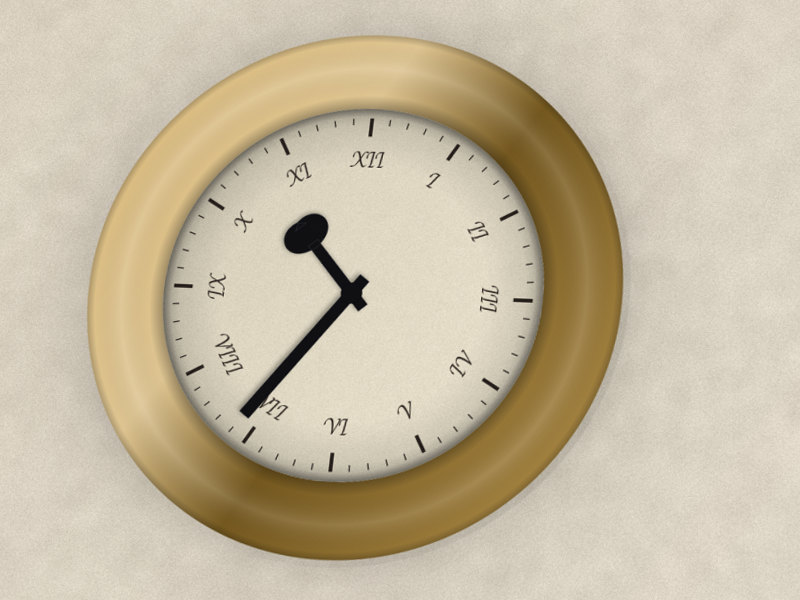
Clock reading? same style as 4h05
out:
10h36
